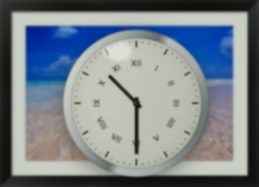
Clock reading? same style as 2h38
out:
10h30
